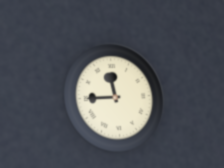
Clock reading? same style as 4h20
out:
11h45
